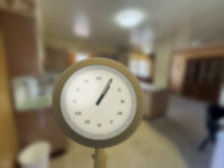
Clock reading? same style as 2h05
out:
1h05
